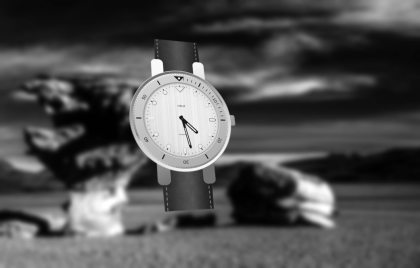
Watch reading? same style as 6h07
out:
4h28
